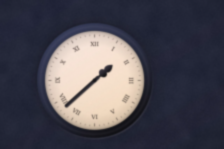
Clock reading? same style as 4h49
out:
1h38
